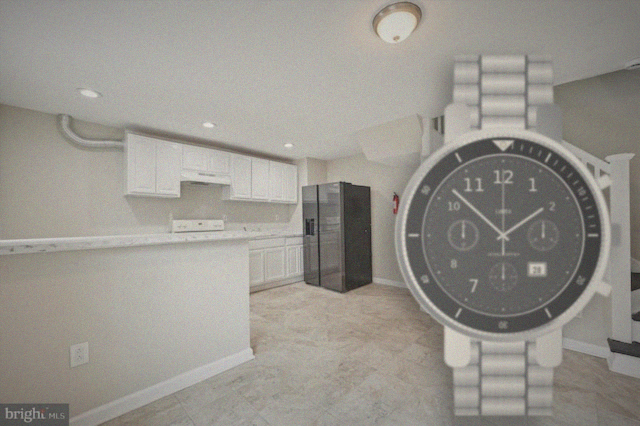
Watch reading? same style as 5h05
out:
1h52
